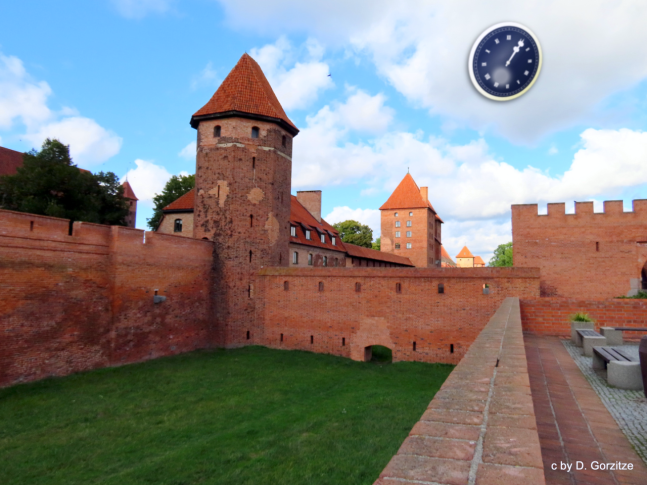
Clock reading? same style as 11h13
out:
1h06
